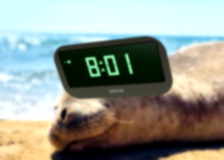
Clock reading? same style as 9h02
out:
8h01
